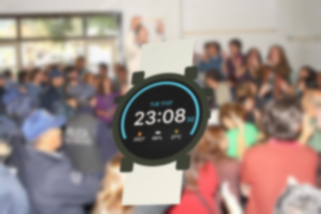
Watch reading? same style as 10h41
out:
23h08
